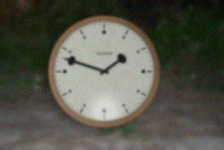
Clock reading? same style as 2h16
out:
1h48
